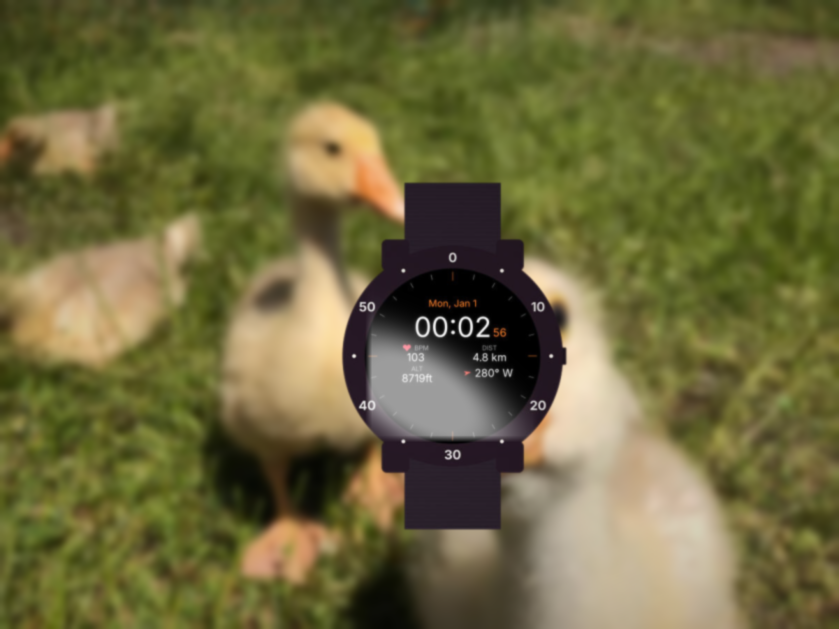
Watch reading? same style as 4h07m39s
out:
0h02m56s
